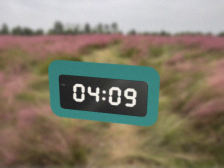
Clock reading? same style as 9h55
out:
4h09
